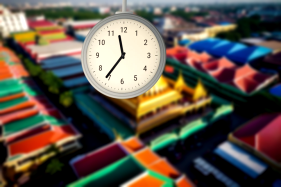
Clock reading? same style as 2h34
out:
11h36
